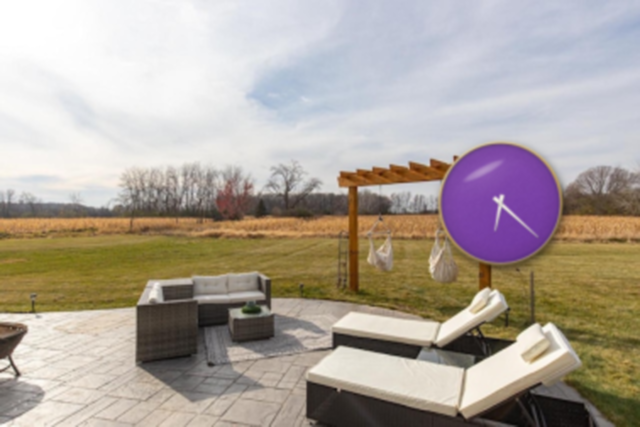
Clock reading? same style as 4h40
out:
6h22
